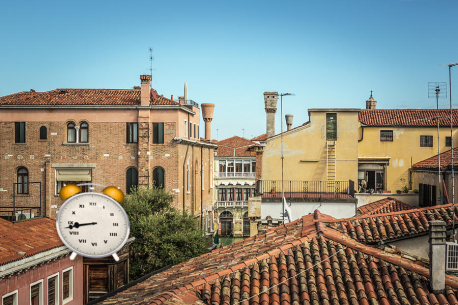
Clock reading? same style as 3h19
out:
8h43
